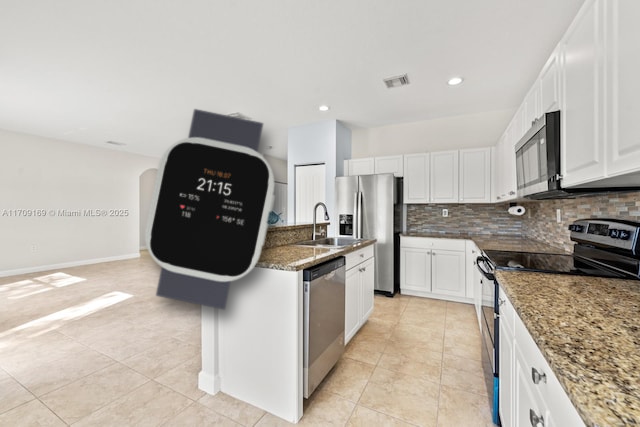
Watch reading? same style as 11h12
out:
21h15
